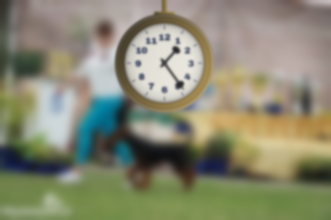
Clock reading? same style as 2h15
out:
1h24
